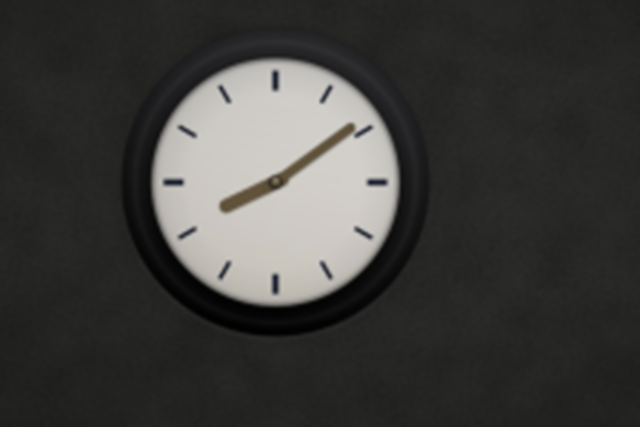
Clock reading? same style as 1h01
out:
8h09
